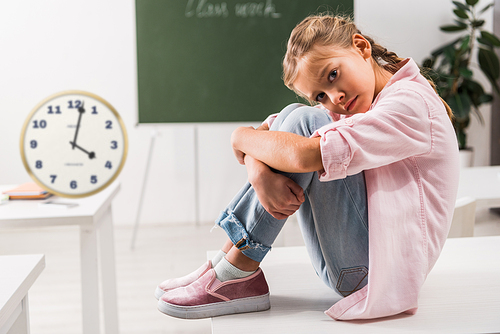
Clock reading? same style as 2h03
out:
4h02
